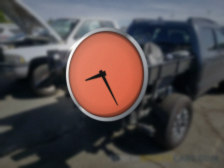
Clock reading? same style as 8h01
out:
8h25
